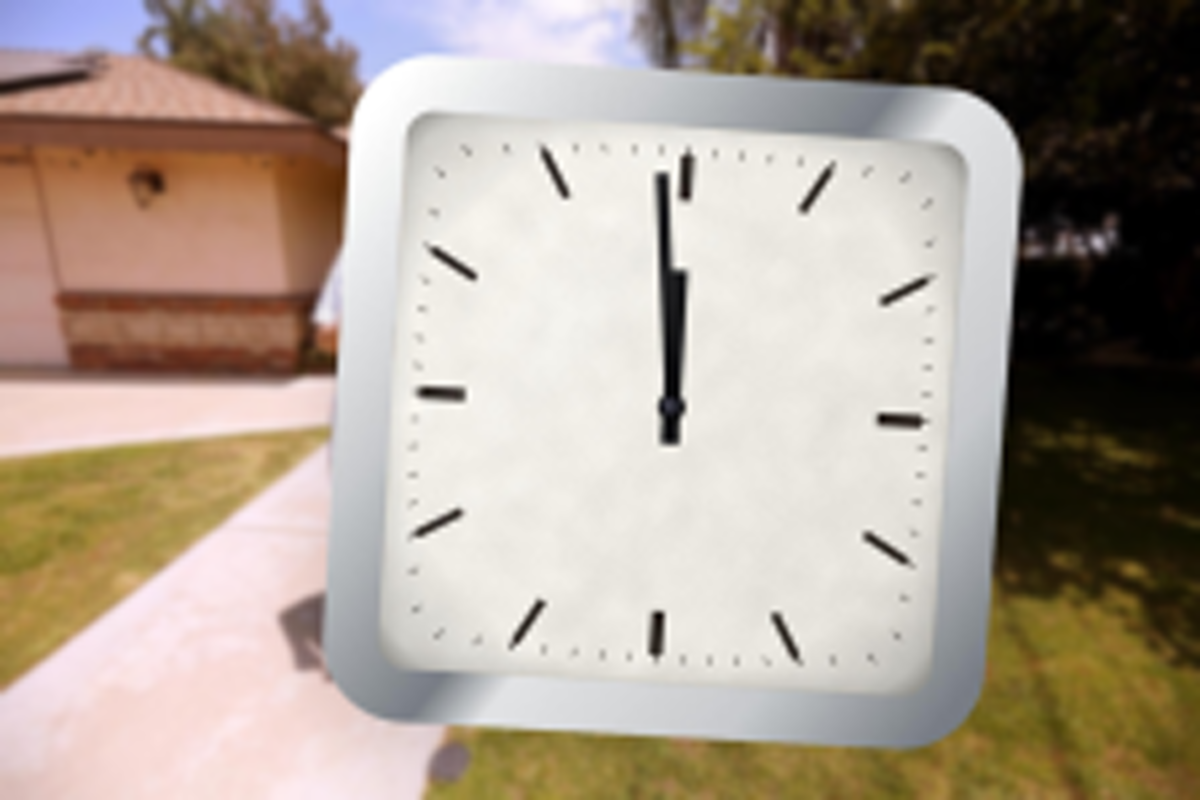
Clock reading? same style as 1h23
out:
11h59
